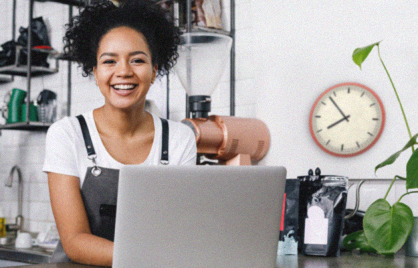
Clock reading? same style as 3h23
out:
7h53
